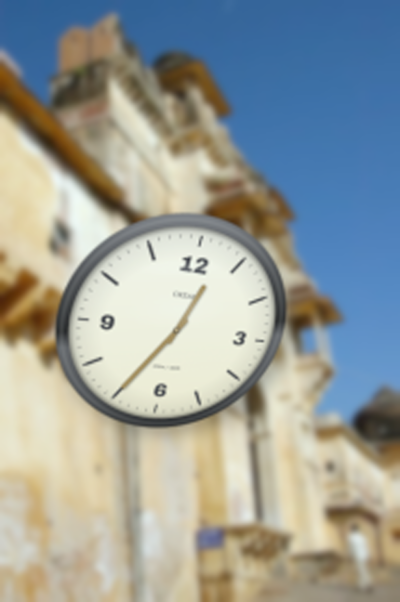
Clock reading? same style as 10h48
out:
12h35
